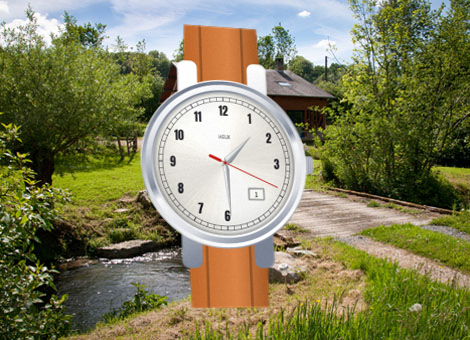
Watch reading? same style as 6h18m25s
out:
1h29m19s
